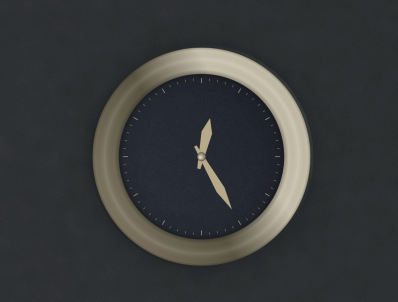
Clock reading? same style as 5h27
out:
12h25
